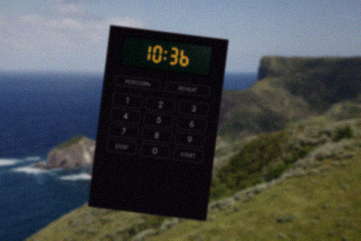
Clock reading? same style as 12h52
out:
10h36
